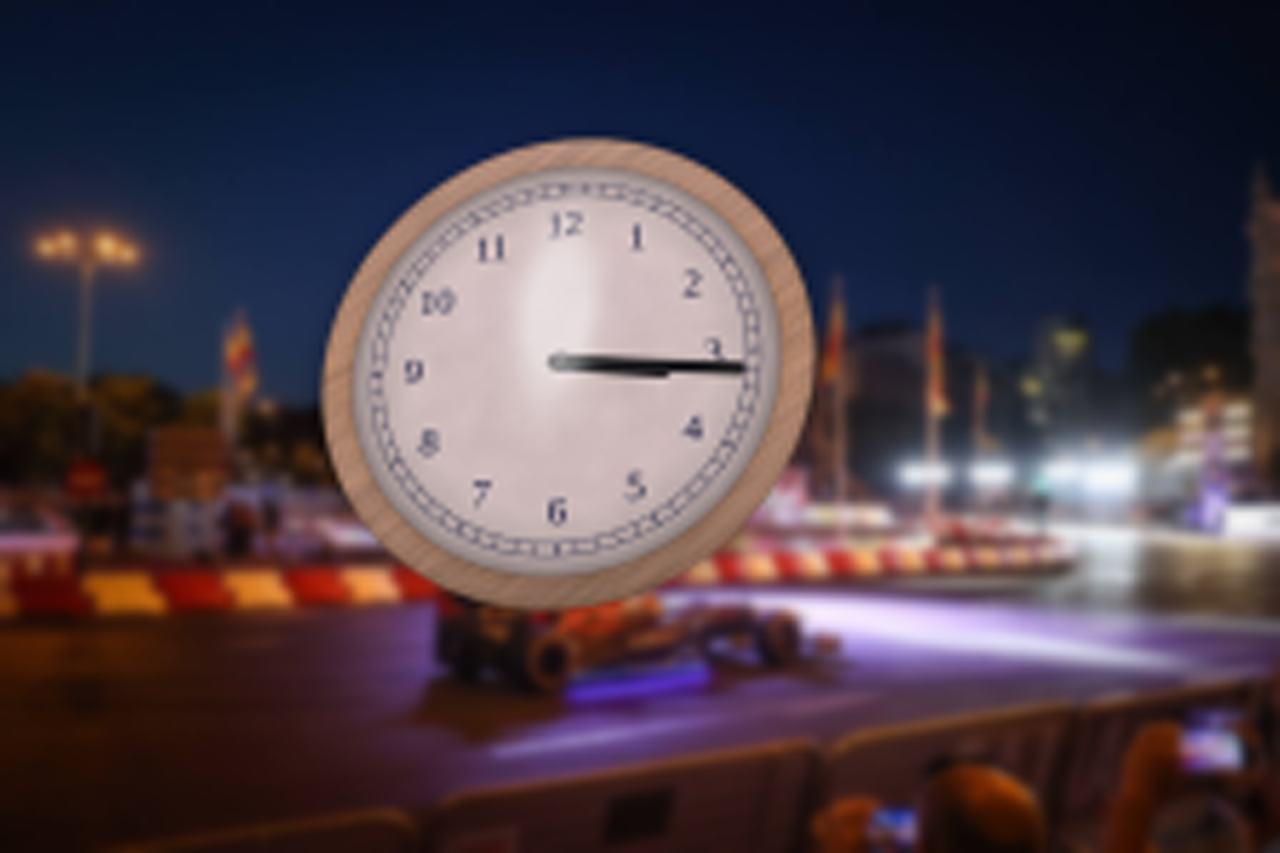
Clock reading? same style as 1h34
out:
3h16
